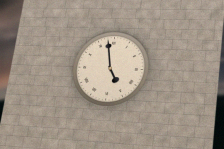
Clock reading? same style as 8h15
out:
4h58
